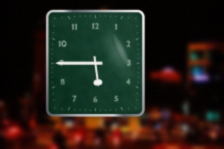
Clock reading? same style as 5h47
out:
5h45
